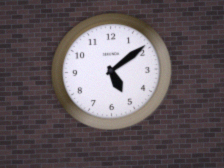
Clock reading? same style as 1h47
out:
5h09
